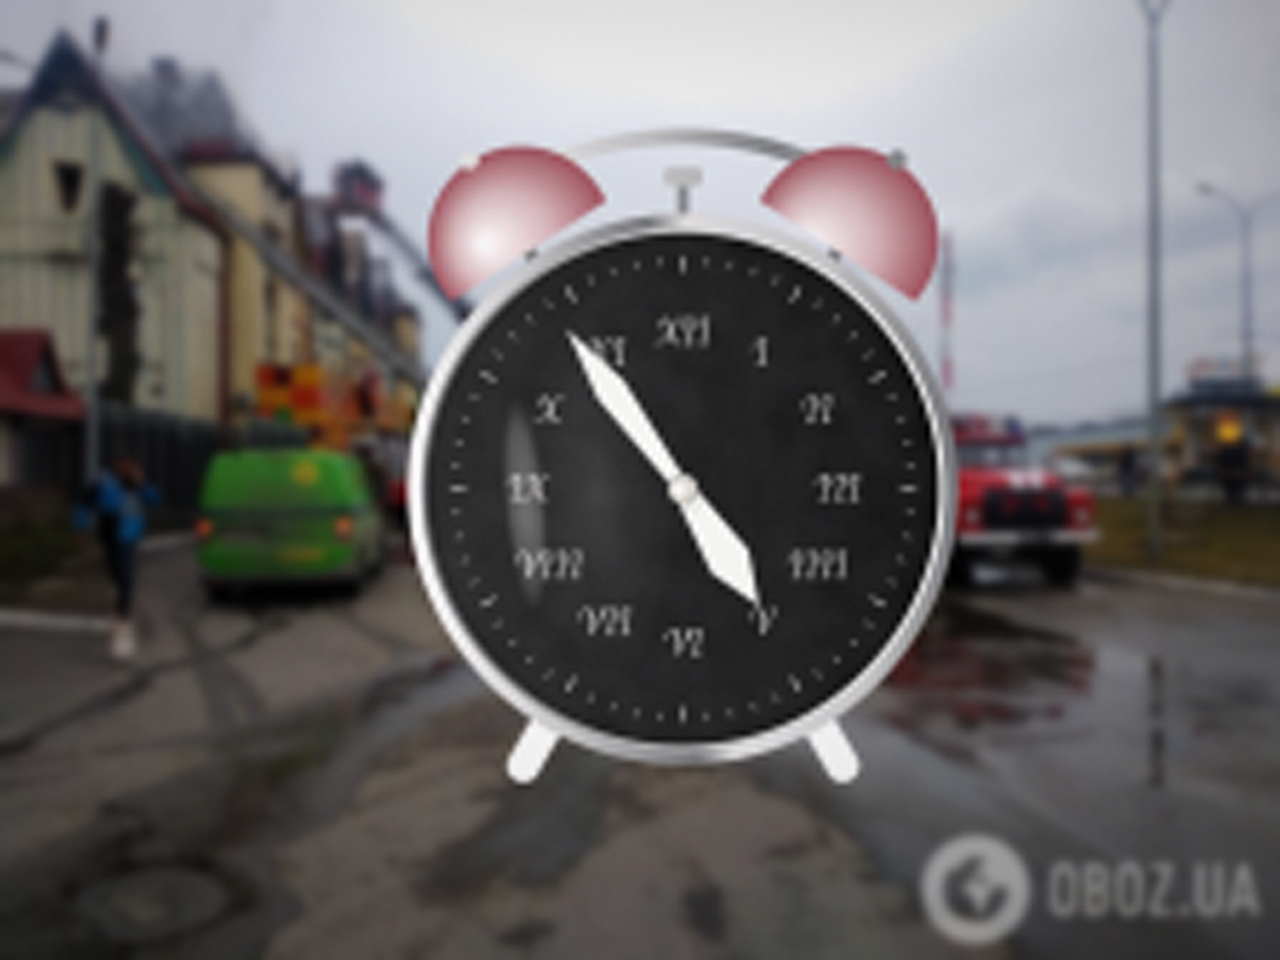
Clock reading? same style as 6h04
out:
4h54
